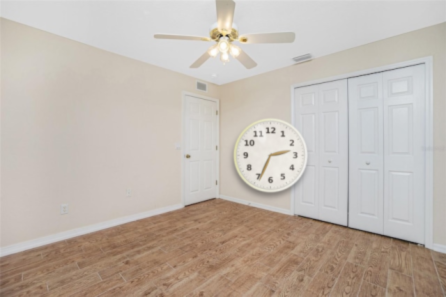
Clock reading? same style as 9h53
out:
2h34
